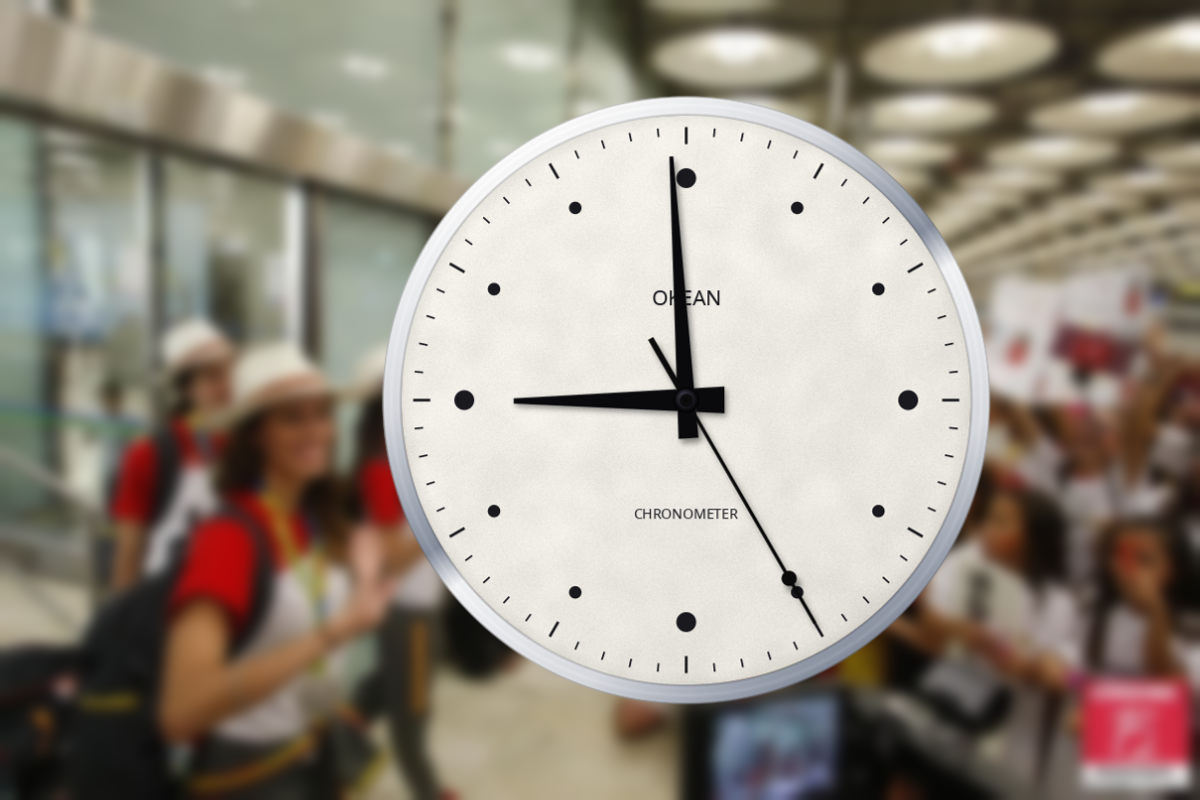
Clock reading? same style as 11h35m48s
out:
8h59m25s
